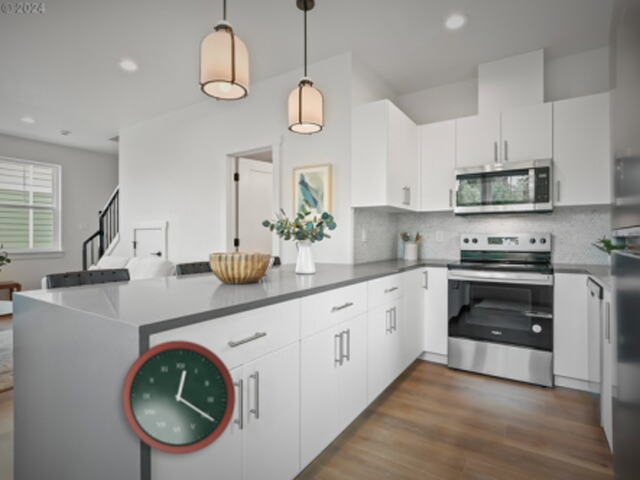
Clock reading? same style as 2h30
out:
12h20
